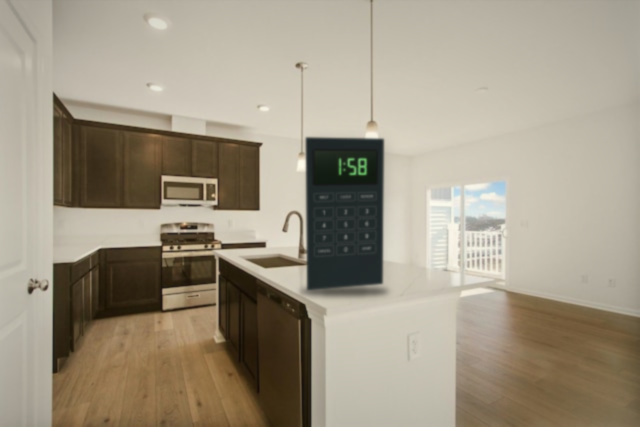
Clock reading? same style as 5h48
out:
1h58
